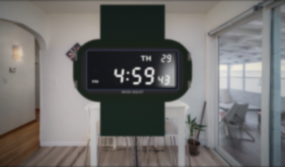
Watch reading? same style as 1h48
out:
4h59
